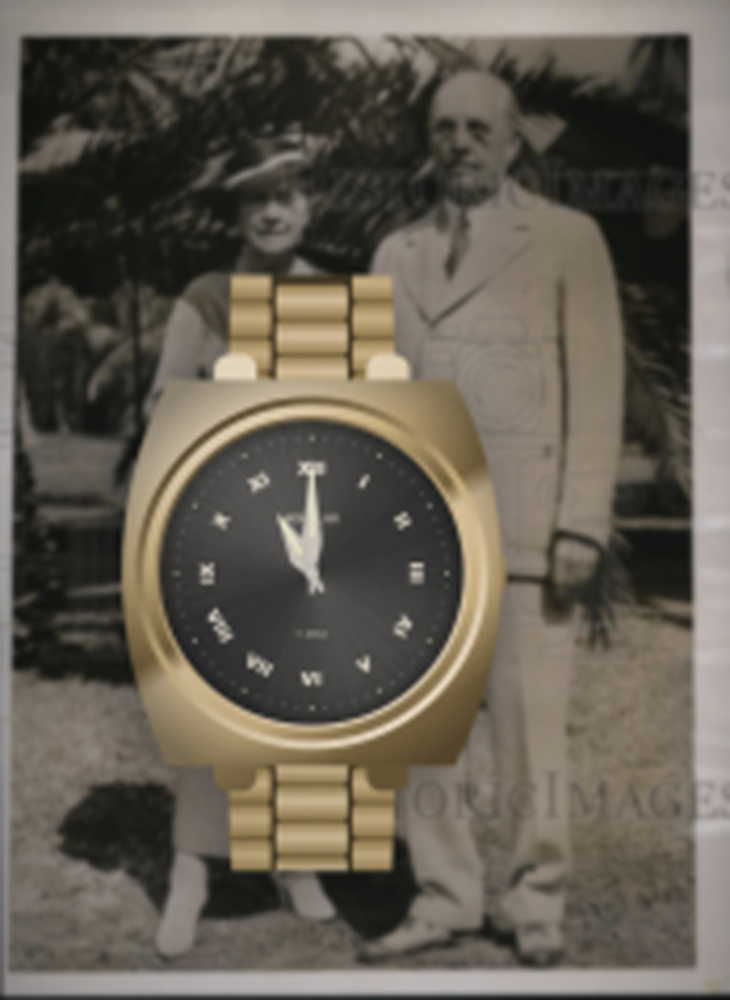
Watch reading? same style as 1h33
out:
11h00
